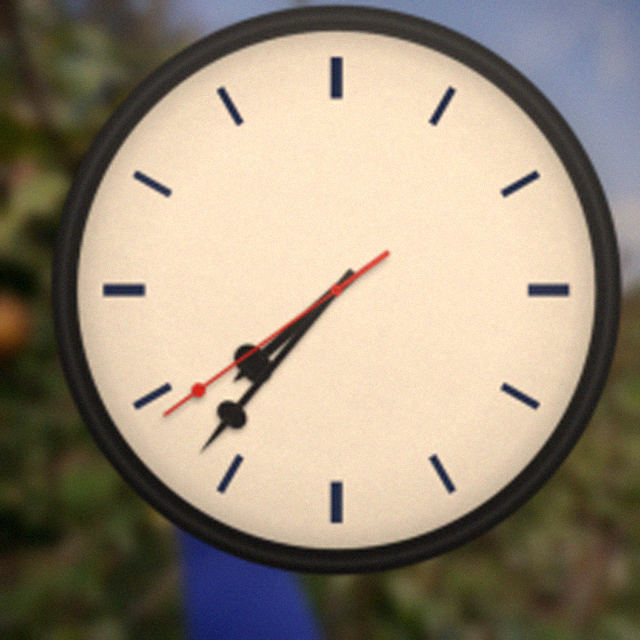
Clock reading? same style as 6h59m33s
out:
7h36m39s
